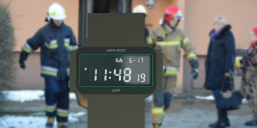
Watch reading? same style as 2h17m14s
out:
11h48m19s
